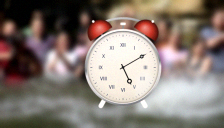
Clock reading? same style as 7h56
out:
5h10
